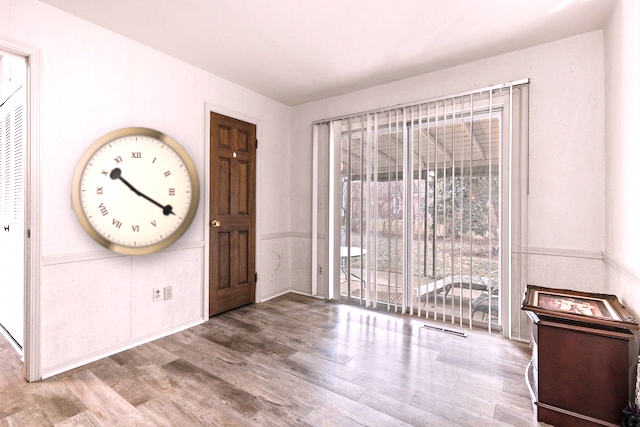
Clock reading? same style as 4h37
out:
10h20
